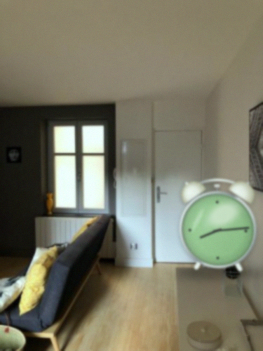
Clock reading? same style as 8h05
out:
8h14
